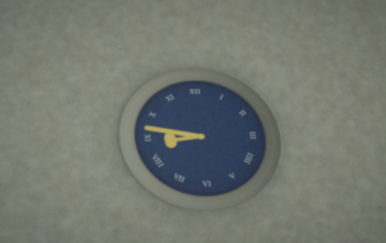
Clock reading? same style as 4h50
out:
8h47
